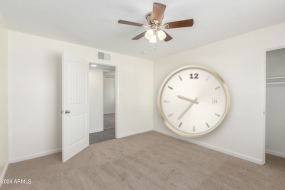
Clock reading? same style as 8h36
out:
9h37
